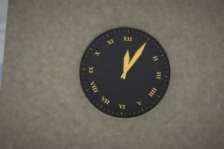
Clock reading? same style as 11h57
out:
12h05
